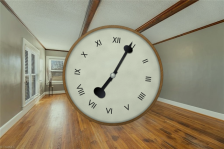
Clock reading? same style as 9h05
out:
7h04
